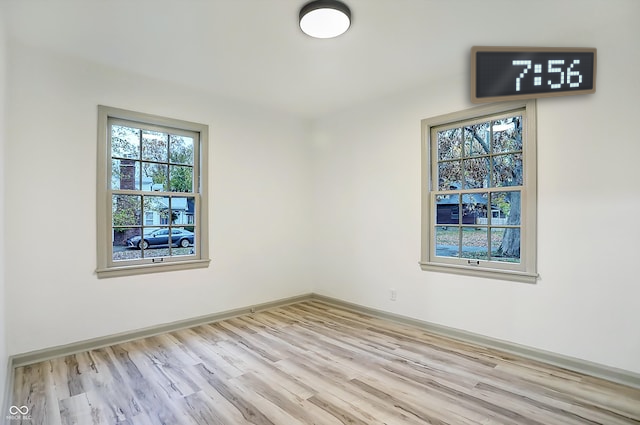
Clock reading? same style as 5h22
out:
7h56
